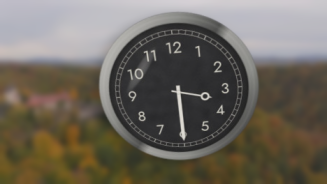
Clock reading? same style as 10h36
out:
3h30
